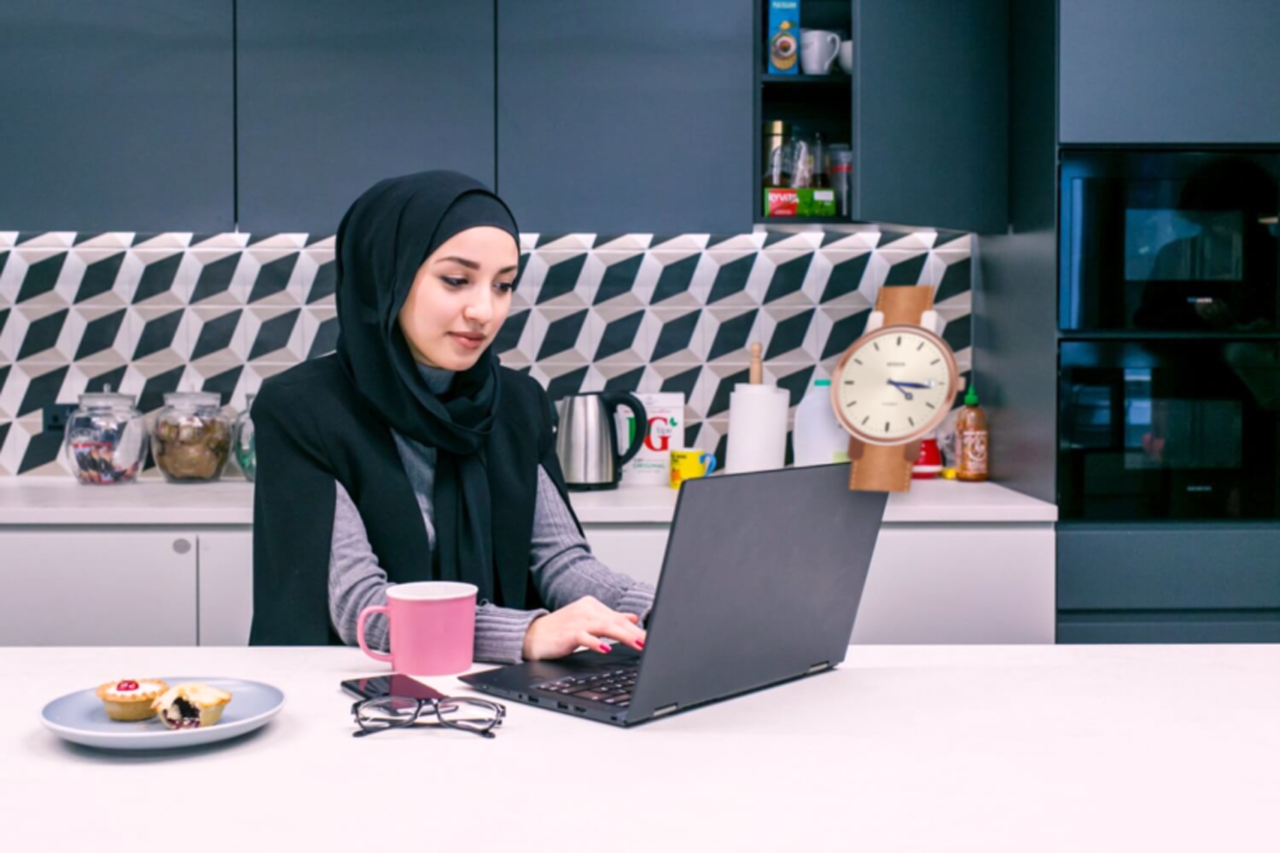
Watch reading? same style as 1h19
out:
4h16
